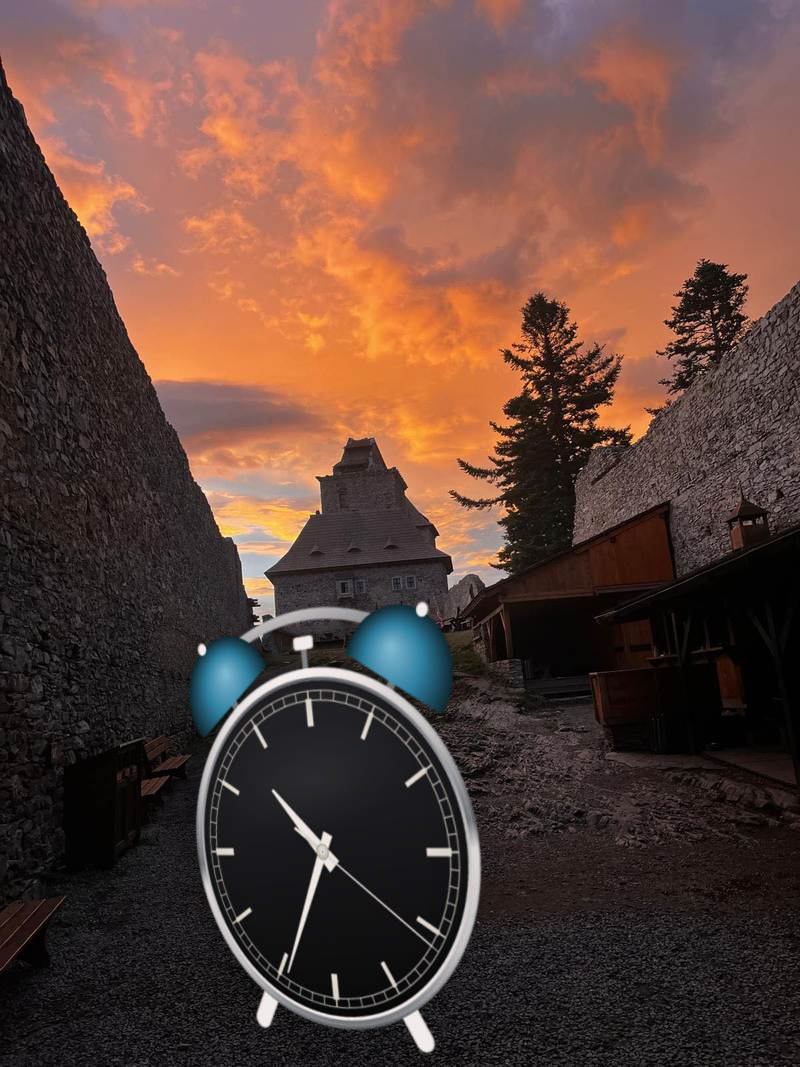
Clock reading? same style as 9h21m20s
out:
10h34m21s
